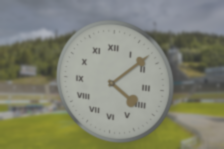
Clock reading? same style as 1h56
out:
4h08
